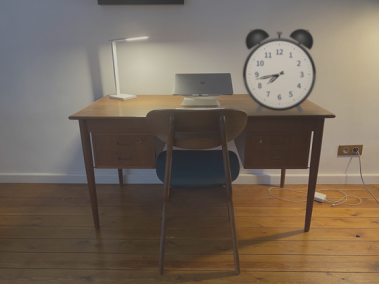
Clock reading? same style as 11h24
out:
7h43
